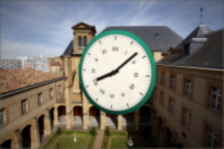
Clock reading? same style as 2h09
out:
8h08
